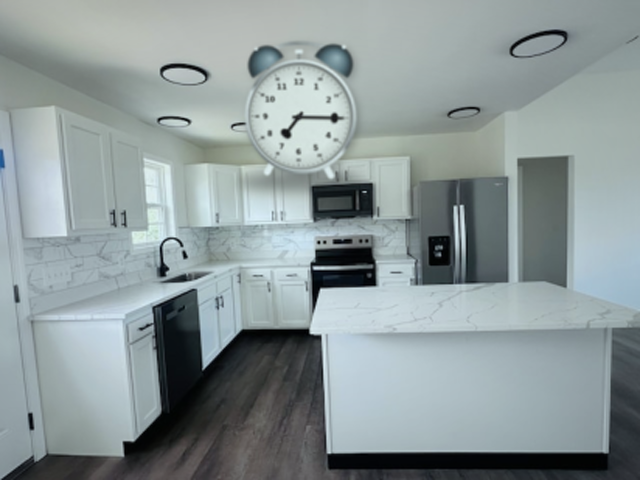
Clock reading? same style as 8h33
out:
7h15
